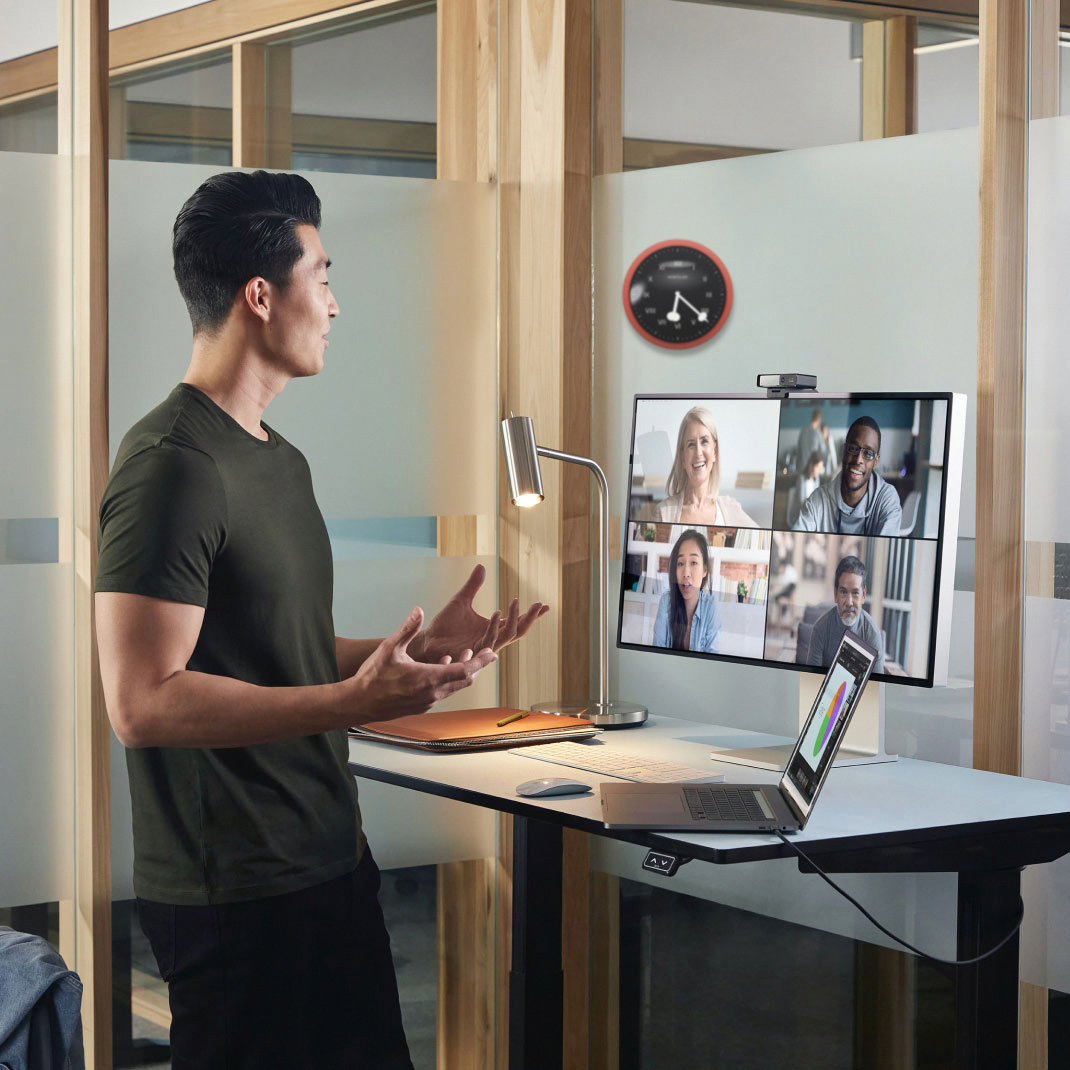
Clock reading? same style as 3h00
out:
6h22
